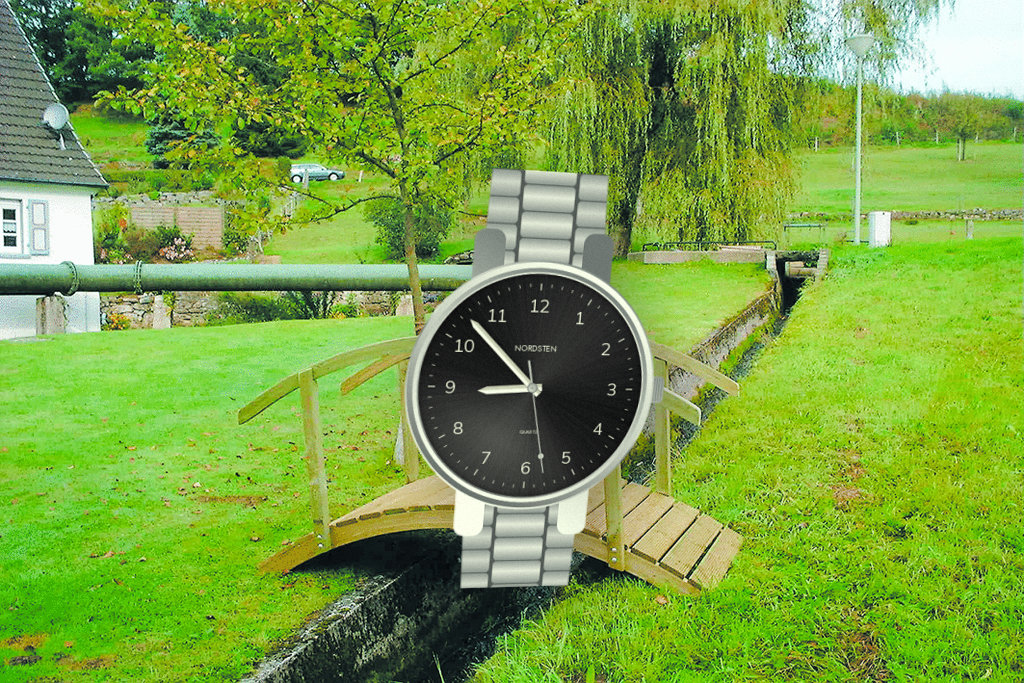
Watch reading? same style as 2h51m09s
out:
8h52m28s
